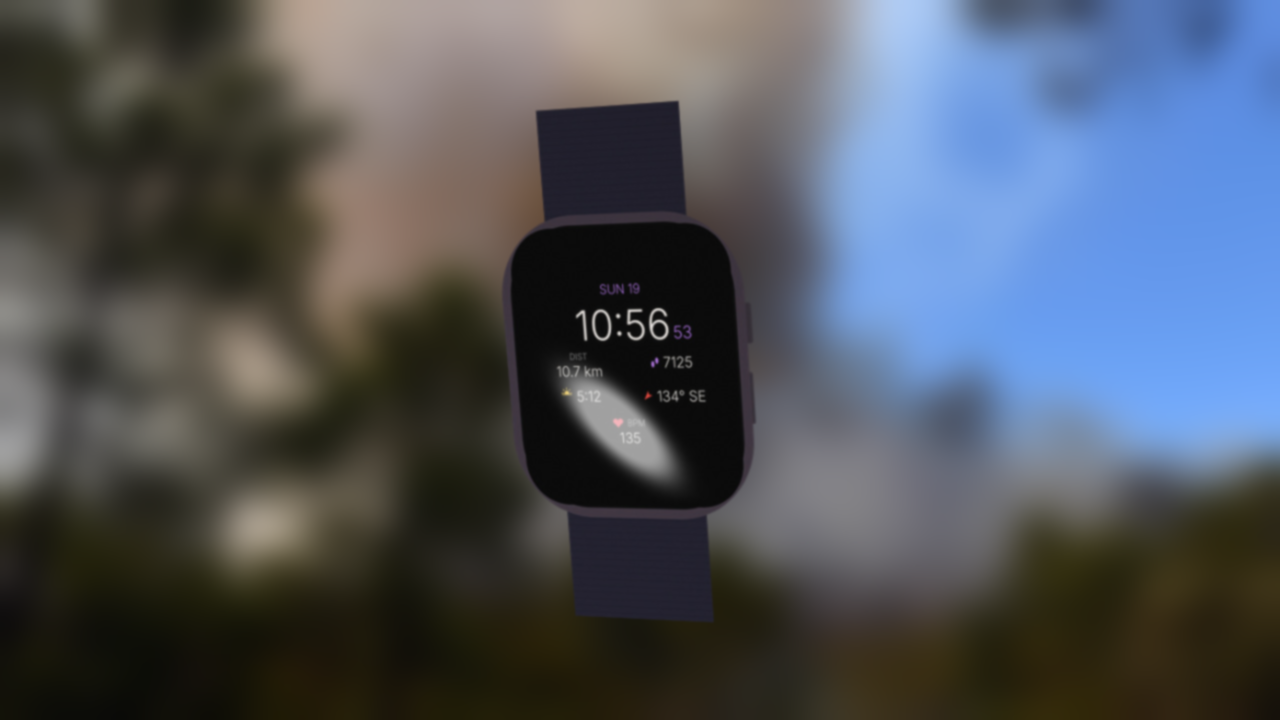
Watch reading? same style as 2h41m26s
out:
10h56m53s
